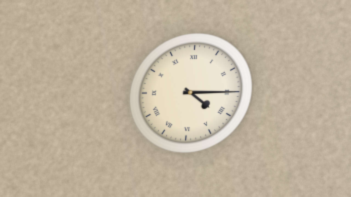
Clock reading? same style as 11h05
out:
4h15
